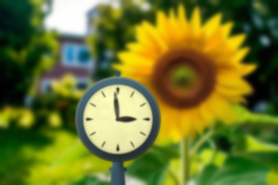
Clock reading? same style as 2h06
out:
2h59
